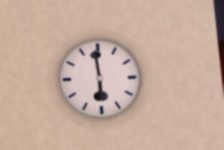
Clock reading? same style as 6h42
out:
5h59
